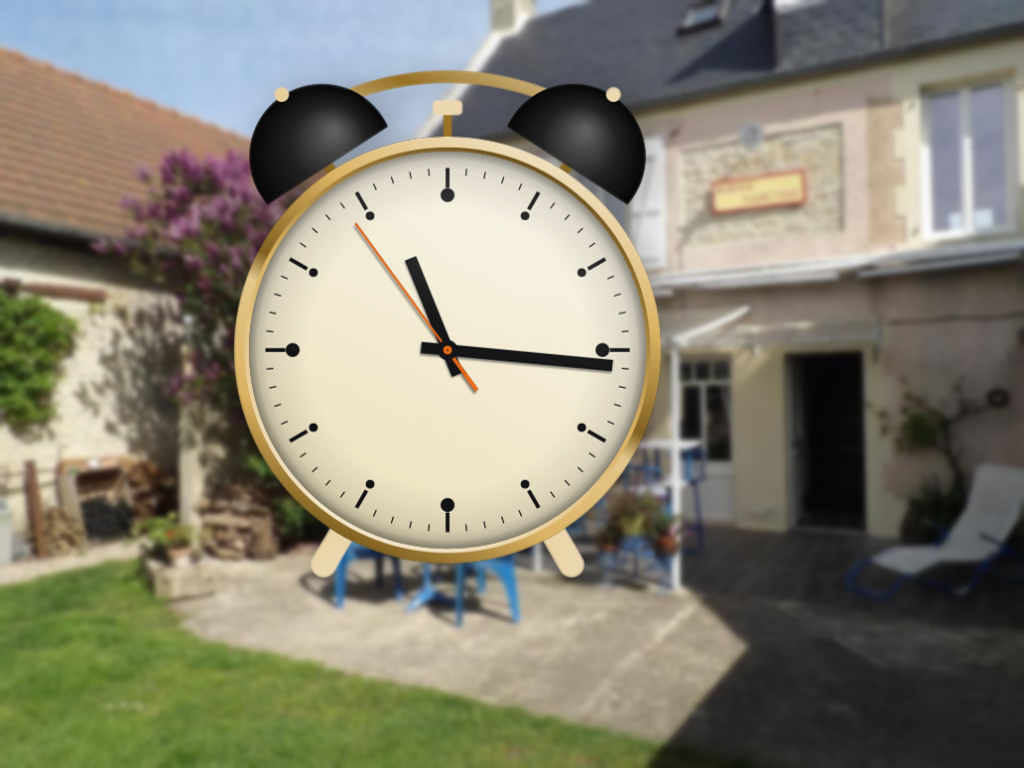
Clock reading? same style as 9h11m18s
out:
11h15m54s
